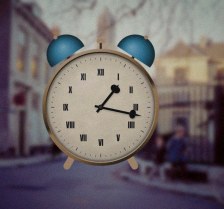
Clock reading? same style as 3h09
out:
1h17
